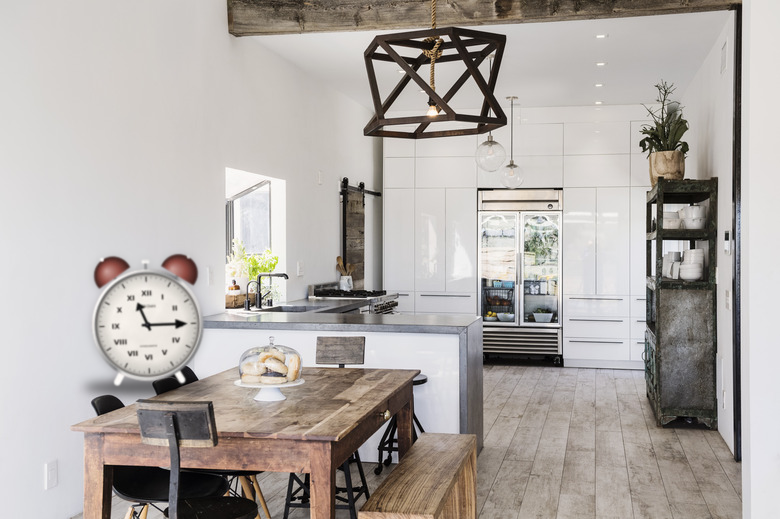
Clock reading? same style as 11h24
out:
11h15
